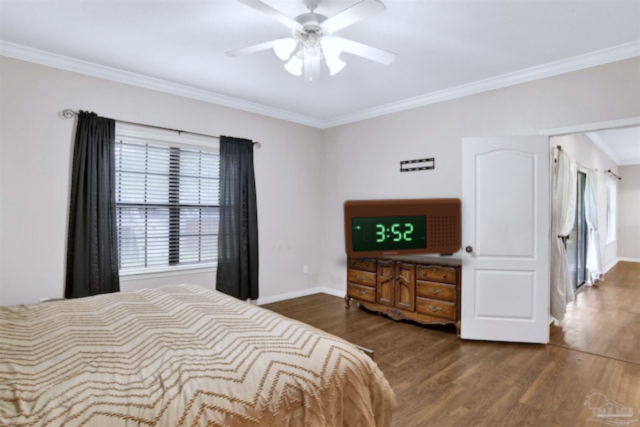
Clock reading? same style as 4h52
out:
3h52
